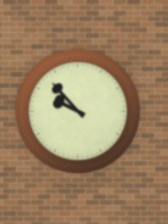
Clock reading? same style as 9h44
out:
9h53
